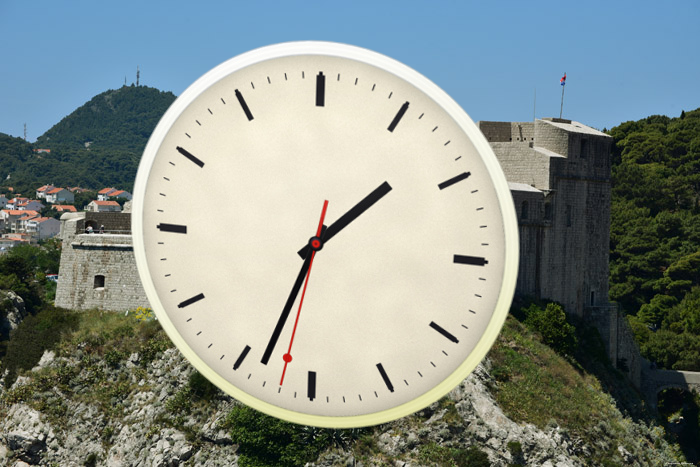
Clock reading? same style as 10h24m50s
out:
1h33m32s
